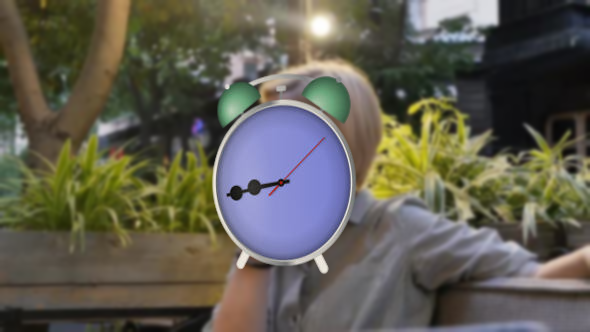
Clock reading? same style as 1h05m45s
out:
8h43m08s
